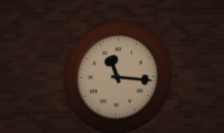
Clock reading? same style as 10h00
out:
11h16
